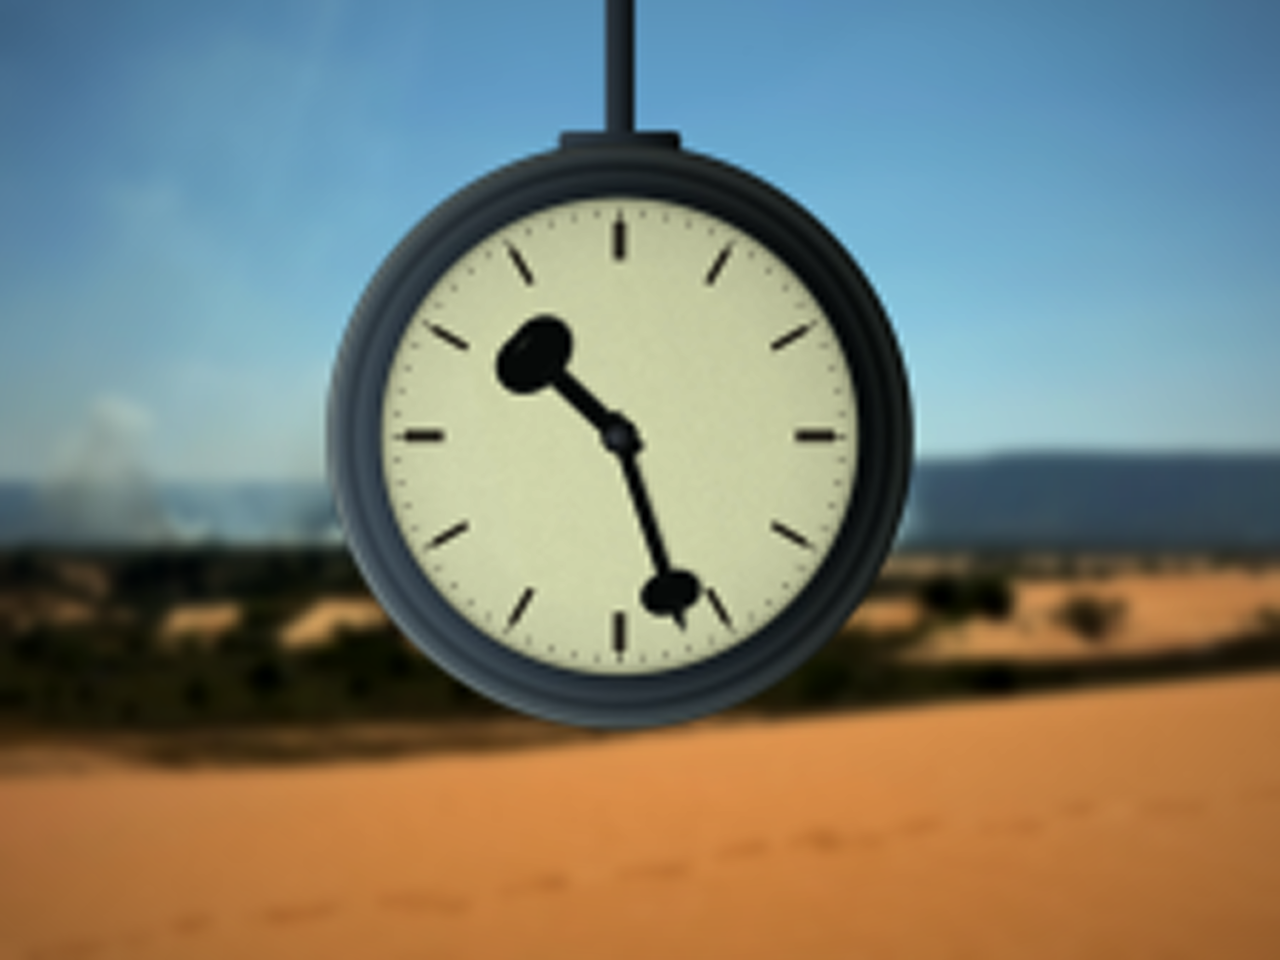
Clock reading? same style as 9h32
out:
10h27
